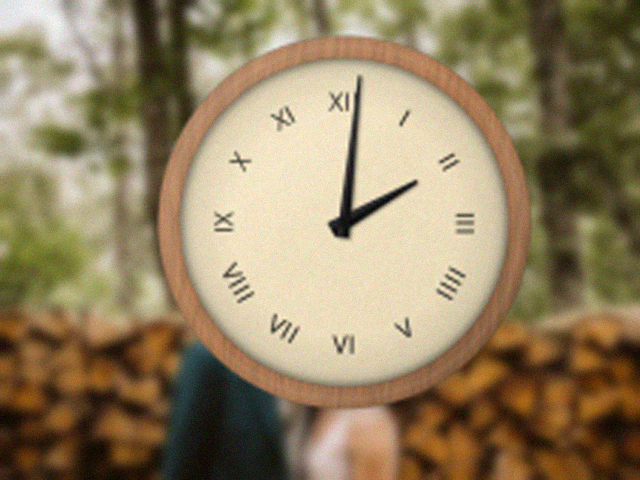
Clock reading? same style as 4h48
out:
2h01
